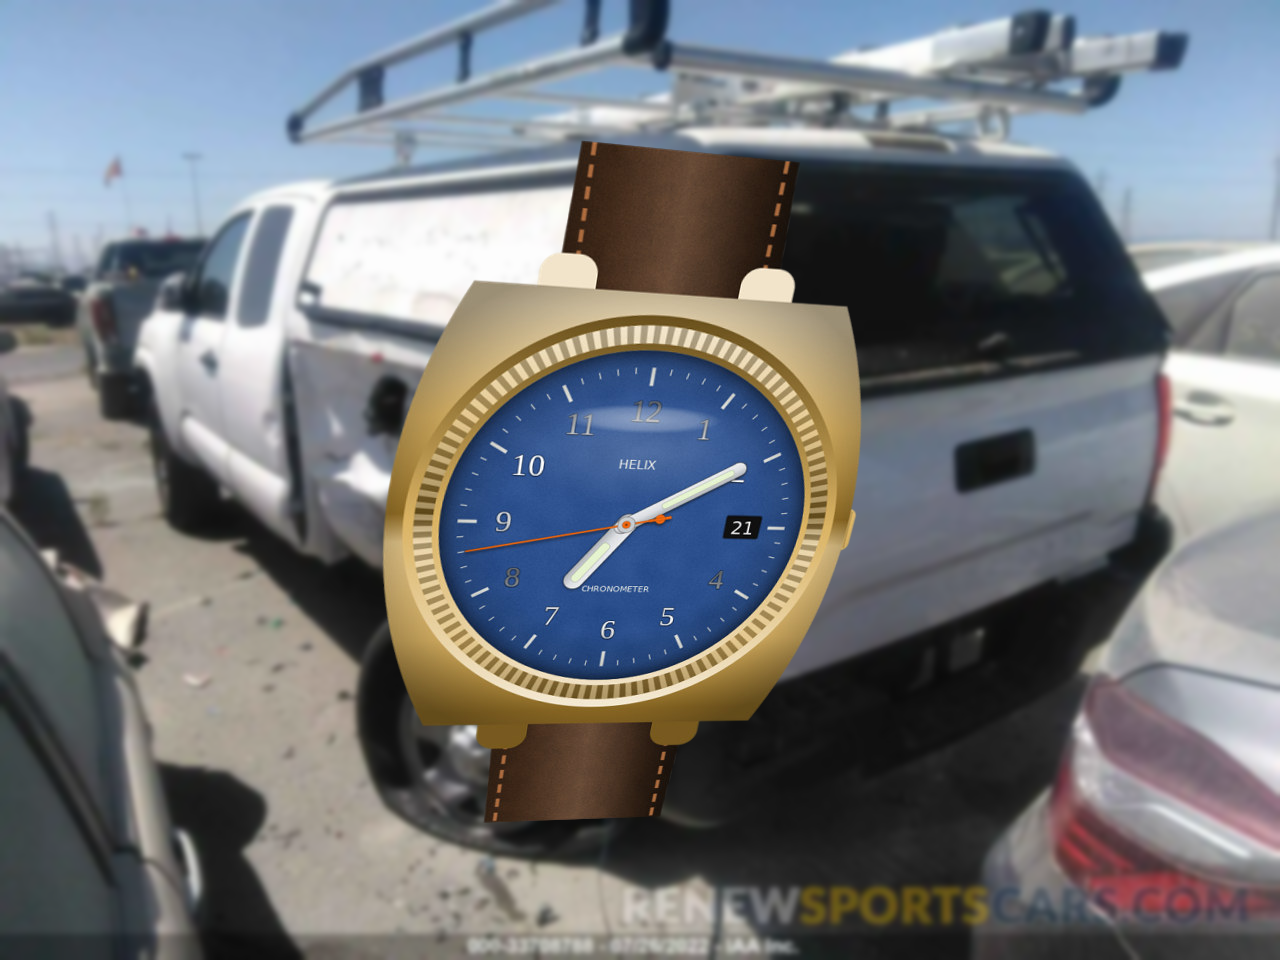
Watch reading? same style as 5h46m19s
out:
7h09m43s
